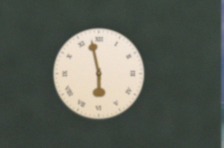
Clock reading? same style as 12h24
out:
5h58
